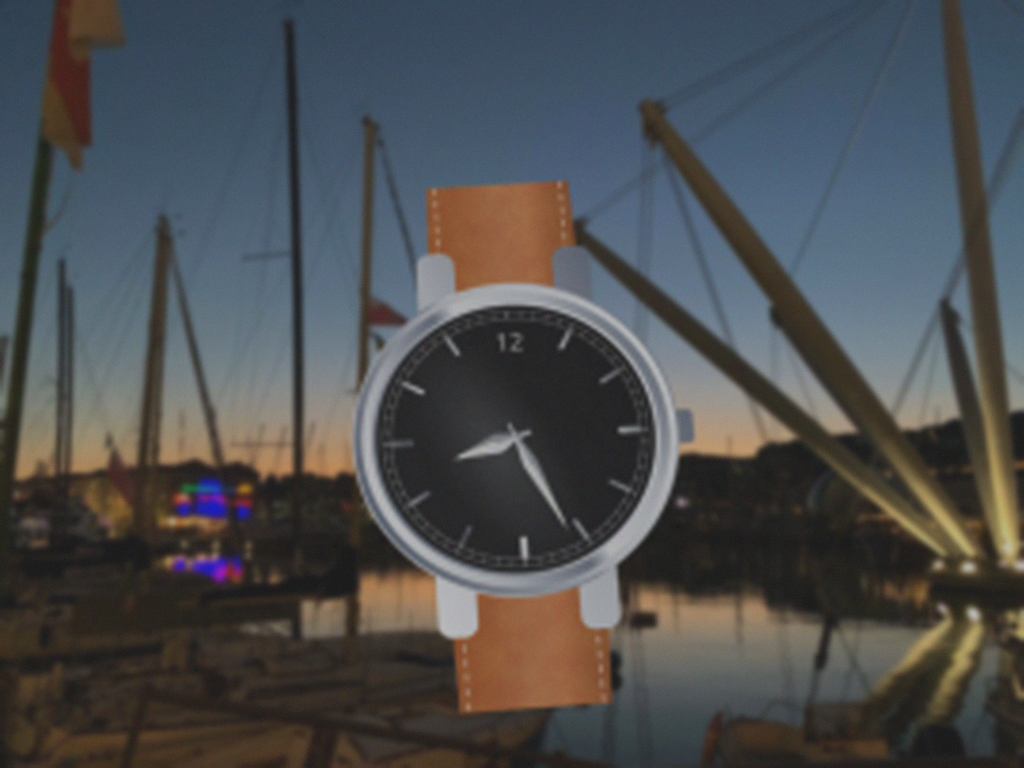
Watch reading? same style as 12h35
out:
8h26
